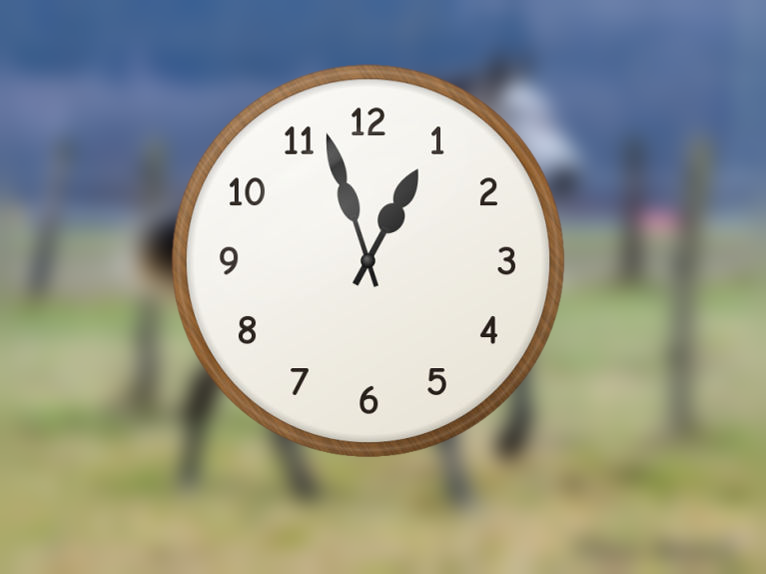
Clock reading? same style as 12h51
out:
12h57
